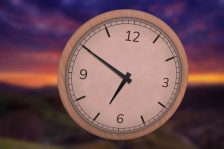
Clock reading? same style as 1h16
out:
6h50
